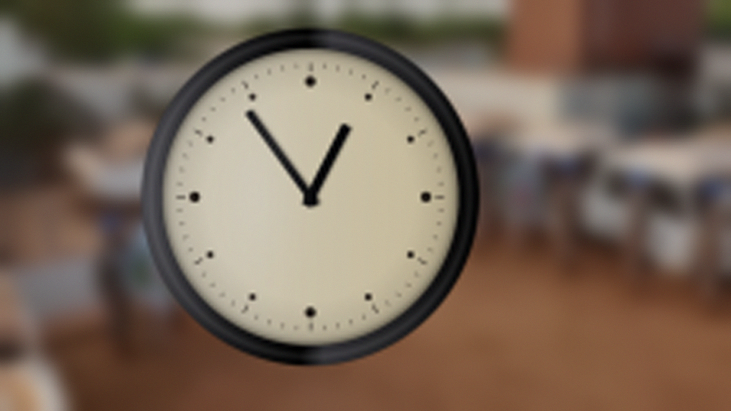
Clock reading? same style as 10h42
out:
12h54
